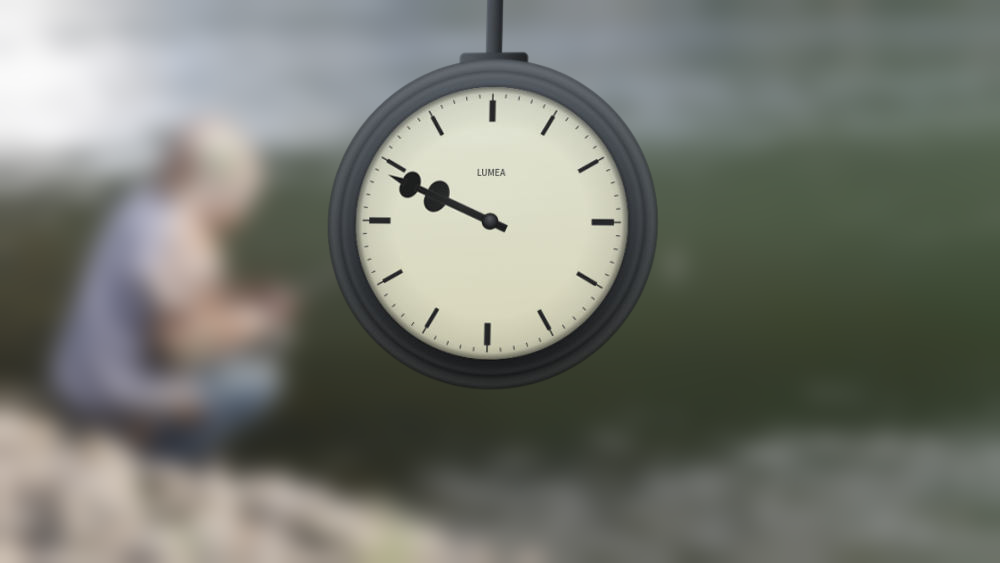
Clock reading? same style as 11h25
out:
9h49
